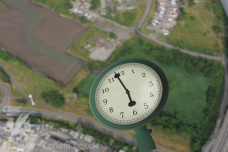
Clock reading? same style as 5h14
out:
5h58
